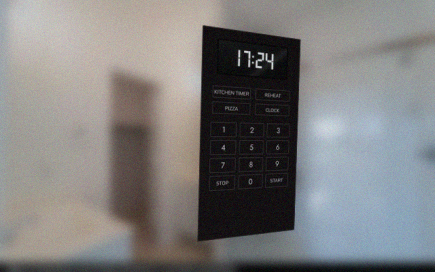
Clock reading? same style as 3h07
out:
17h24
